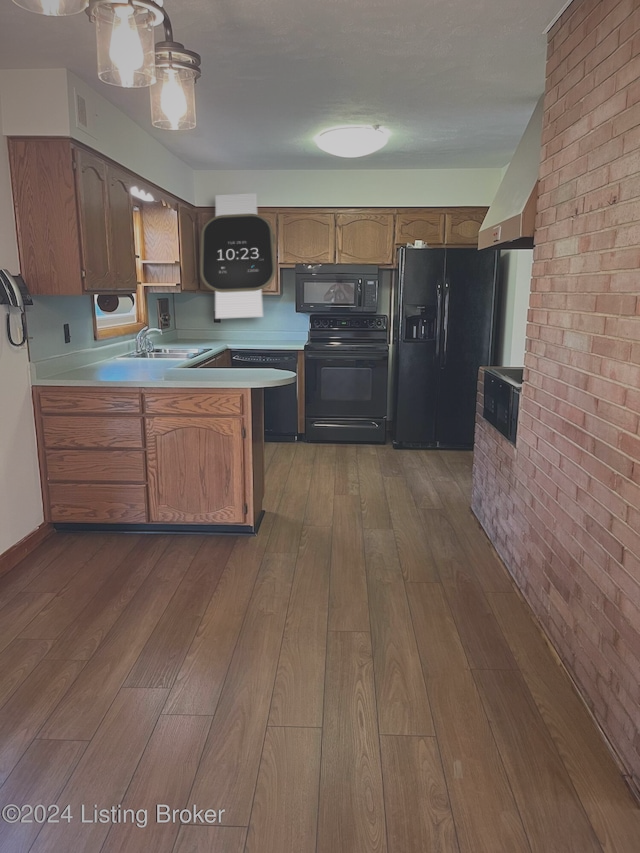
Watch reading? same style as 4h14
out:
10h23
